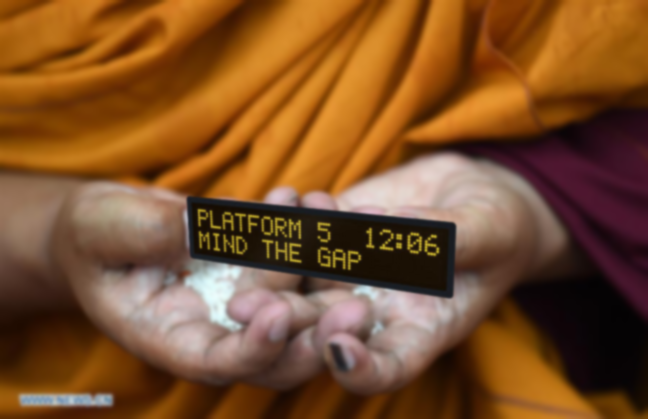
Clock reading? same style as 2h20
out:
12h06
